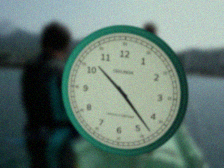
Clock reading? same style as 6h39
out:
10h23
